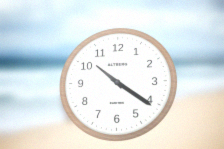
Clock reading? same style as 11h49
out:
10h21
